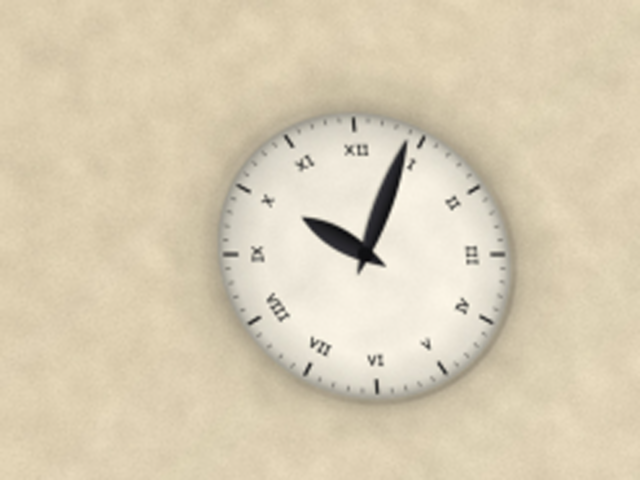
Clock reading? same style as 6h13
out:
10h04
